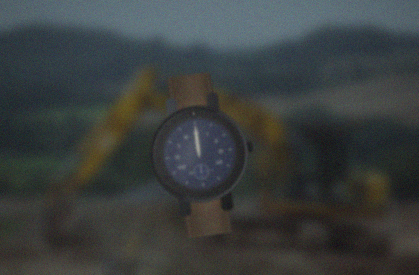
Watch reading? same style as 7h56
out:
12h00
